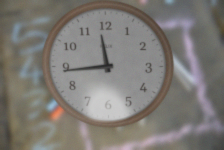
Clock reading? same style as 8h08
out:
11h44
